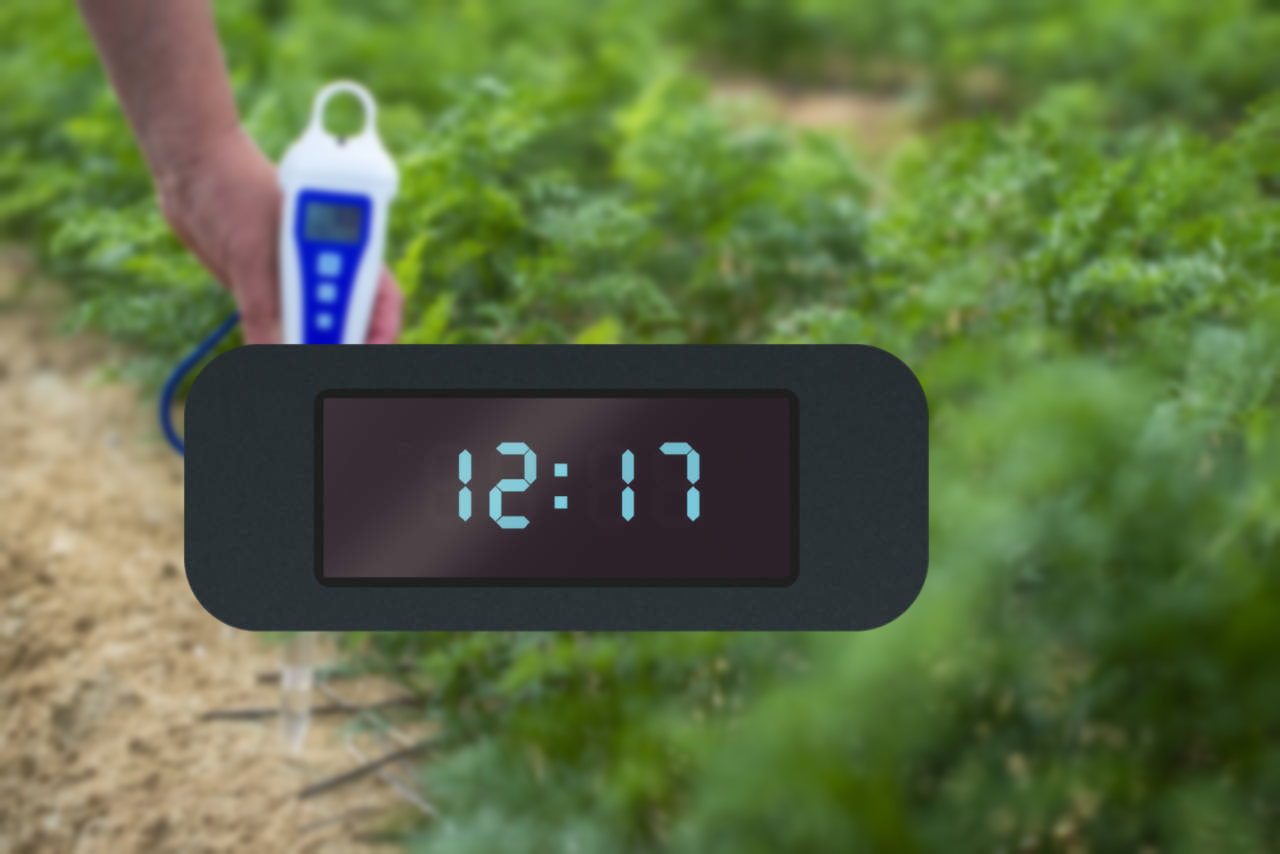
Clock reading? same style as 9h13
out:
12h17
